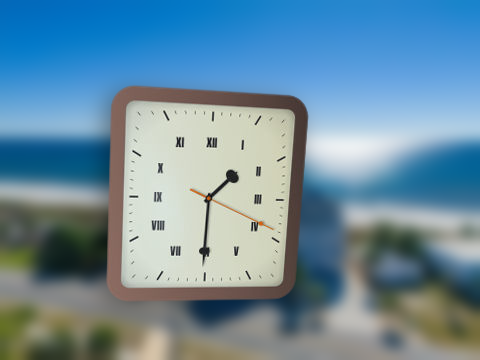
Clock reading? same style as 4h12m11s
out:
1h30m19s
